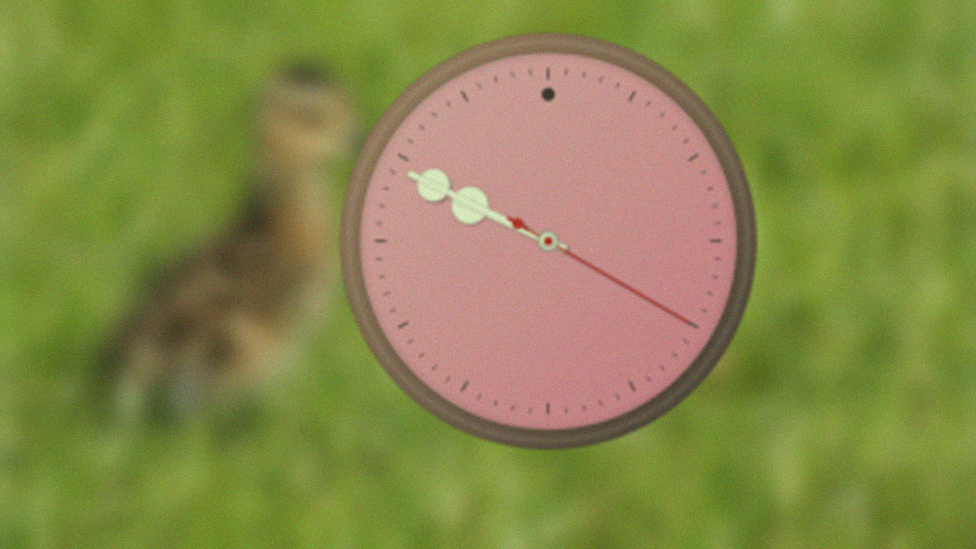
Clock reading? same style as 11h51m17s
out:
9h49m20s
